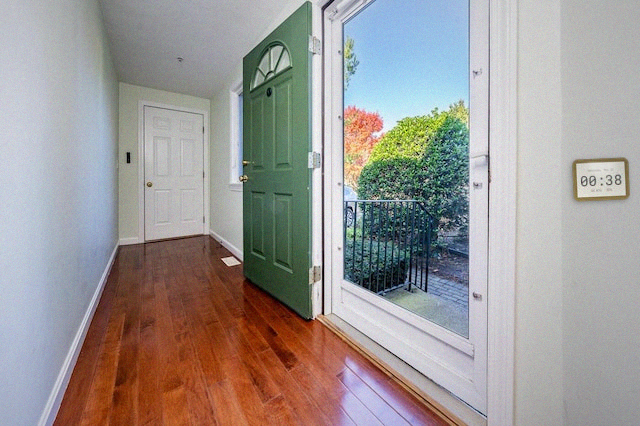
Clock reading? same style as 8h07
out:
0h38
